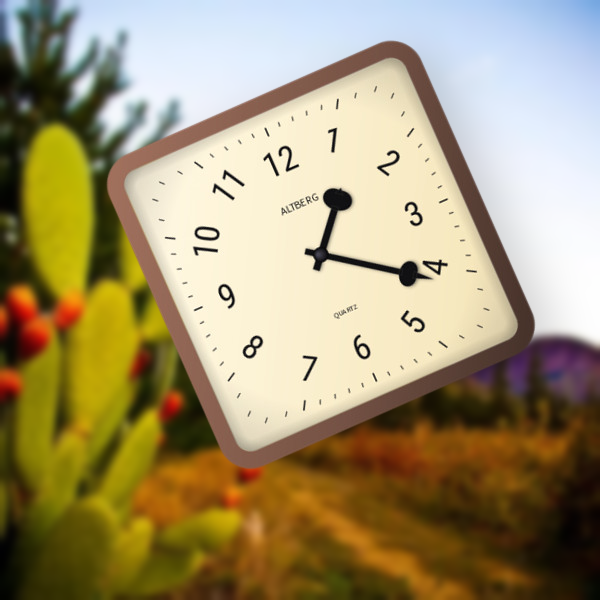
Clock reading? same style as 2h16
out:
1h21
